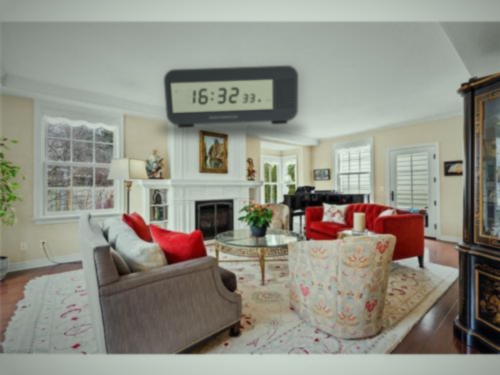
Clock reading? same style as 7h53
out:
16h32
